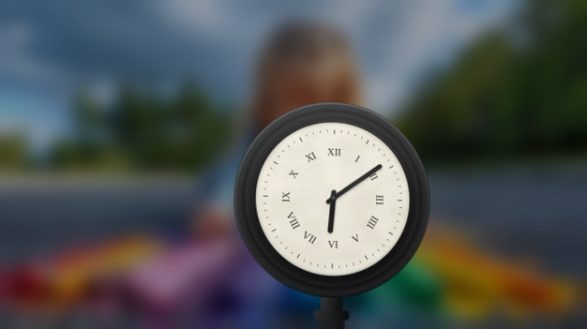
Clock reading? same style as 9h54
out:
6h09
